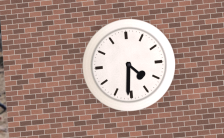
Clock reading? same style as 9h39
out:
4h31
